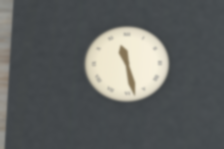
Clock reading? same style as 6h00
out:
11h28
